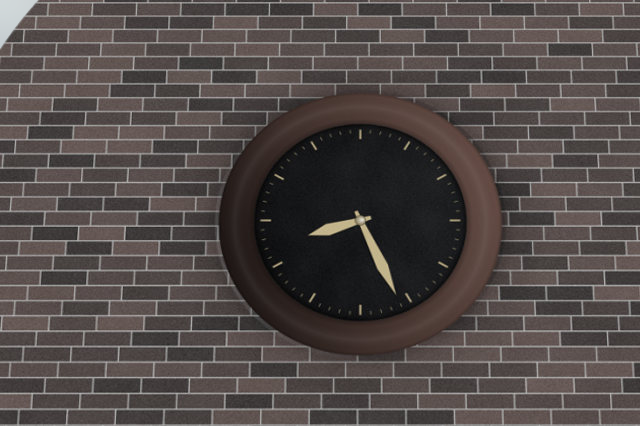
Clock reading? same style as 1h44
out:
8h26
